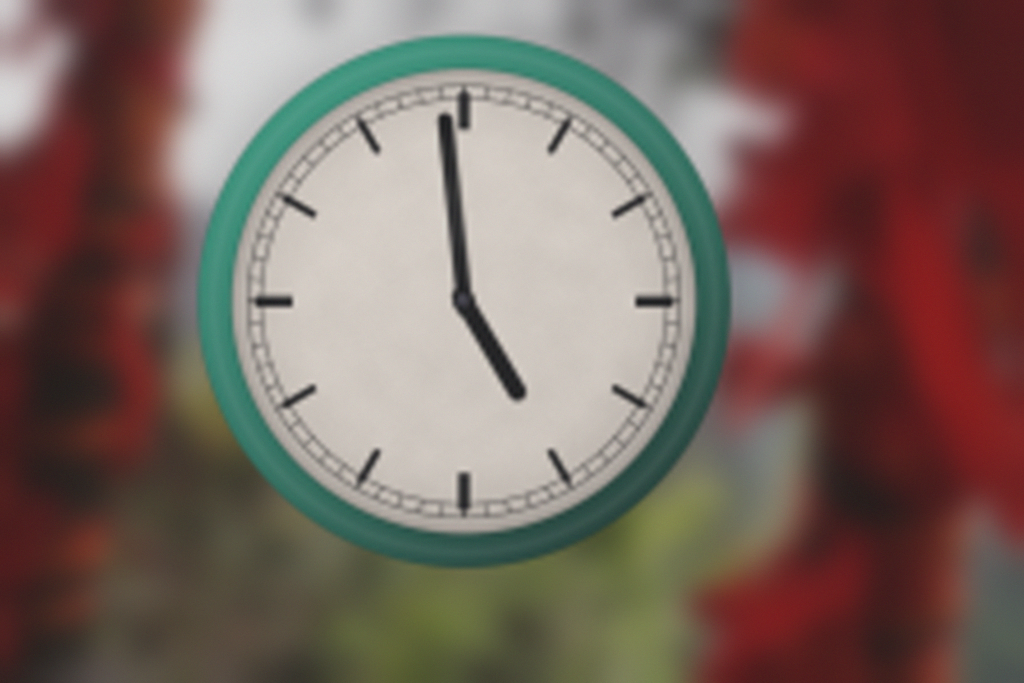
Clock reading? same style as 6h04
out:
4h59
